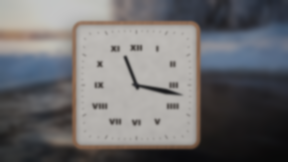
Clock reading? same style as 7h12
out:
11h17
